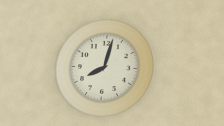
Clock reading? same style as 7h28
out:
8h02
